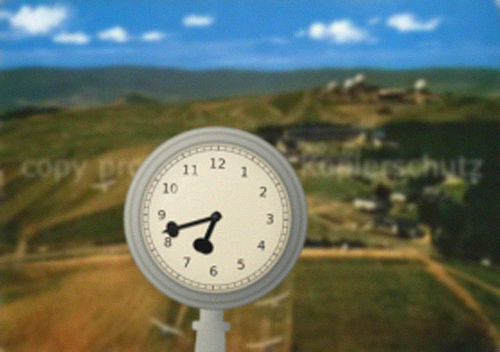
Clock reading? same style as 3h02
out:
6h42
